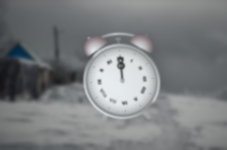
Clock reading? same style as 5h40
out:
12h00
